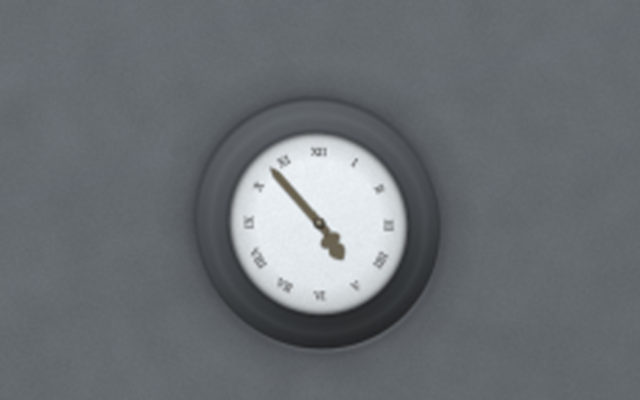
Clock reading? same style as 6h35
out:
4h53
